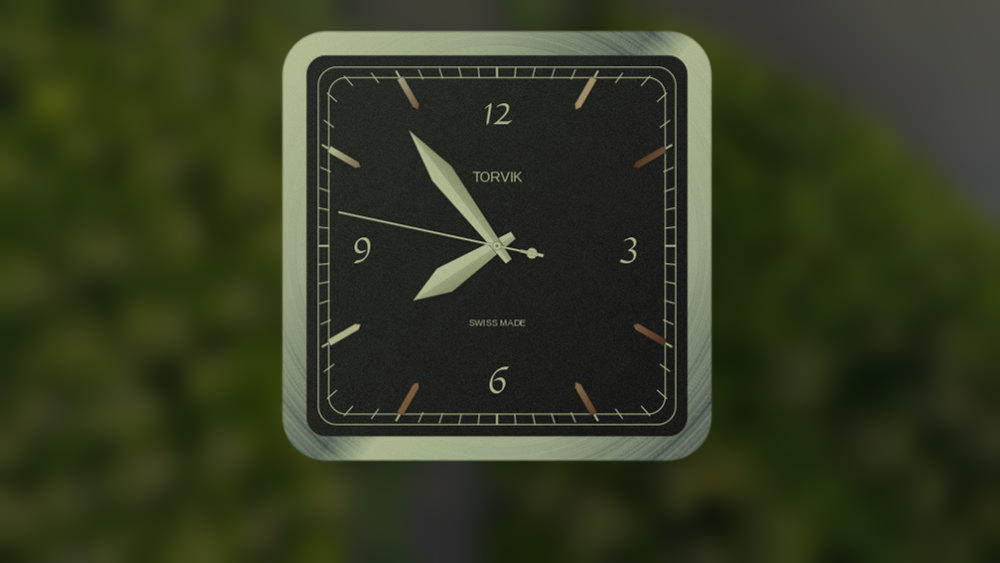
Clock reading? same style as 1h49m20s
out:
7h53m47s
